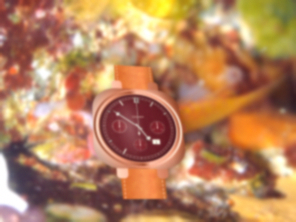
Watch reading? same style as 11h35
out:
4h51
